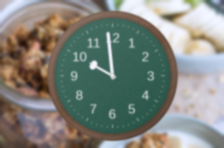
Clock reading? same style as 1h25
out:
9h59
